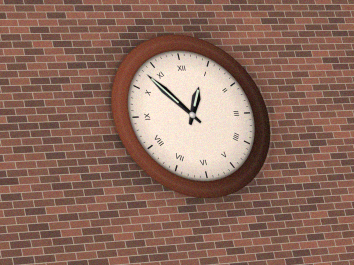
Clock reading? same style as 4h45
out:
12h53
